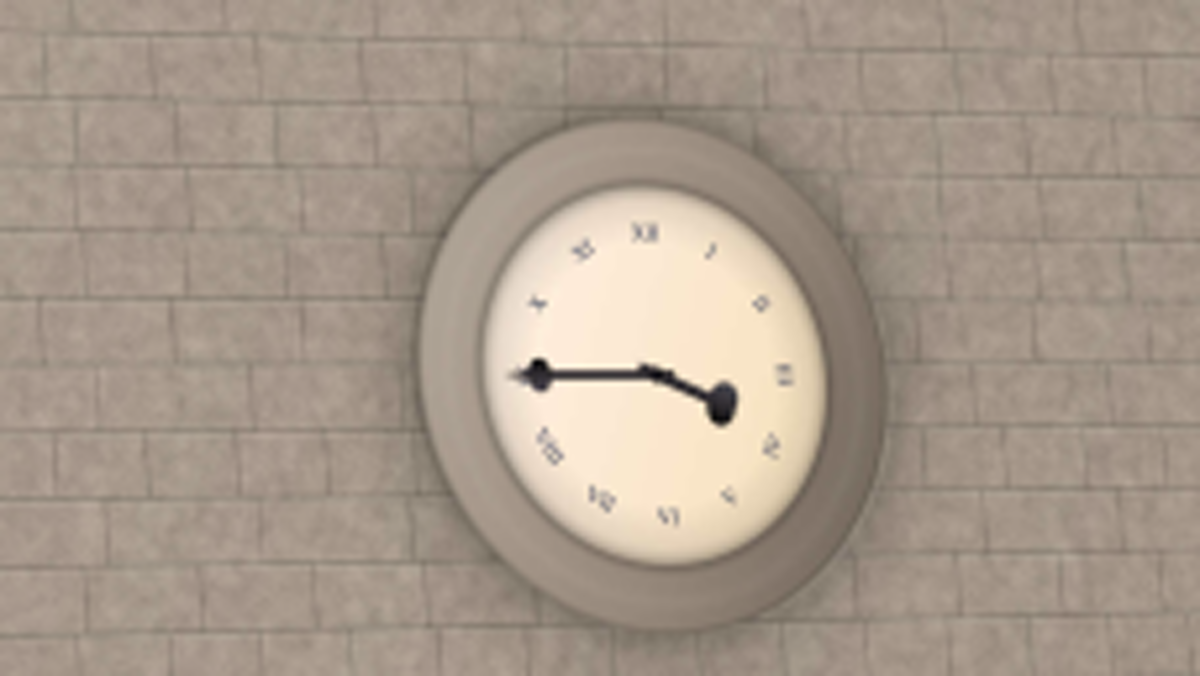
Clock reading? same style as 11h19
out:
3h45
